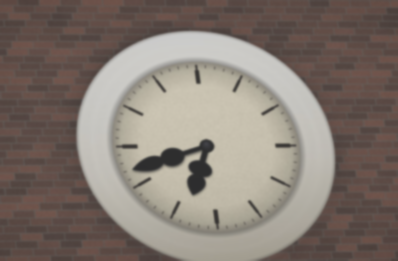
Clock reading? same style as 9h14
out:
6h42
